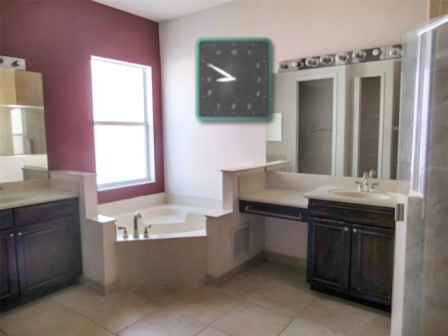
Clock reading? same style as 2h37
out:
8h50
